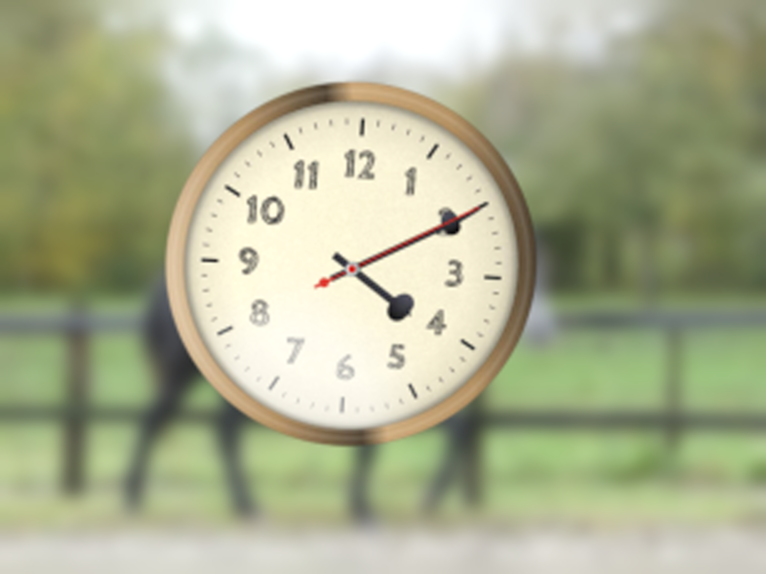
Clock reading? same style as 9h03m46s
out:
4h10m10s
